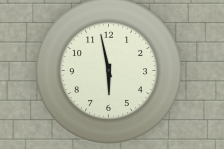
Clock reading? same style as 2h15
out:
5h58
